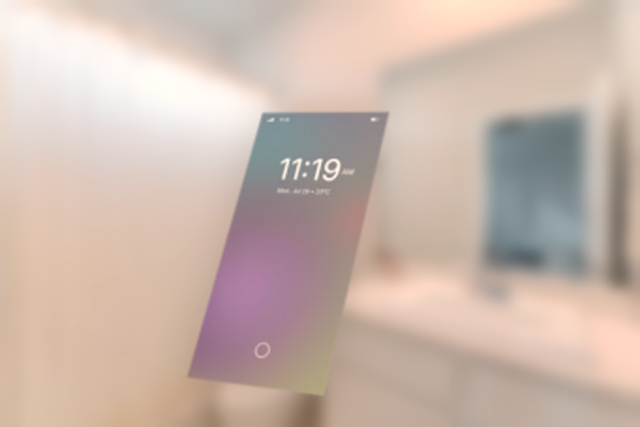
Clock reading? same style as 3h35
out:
11h19
